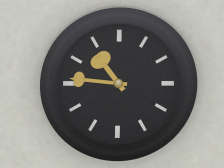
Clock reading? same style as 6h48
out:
10h46
